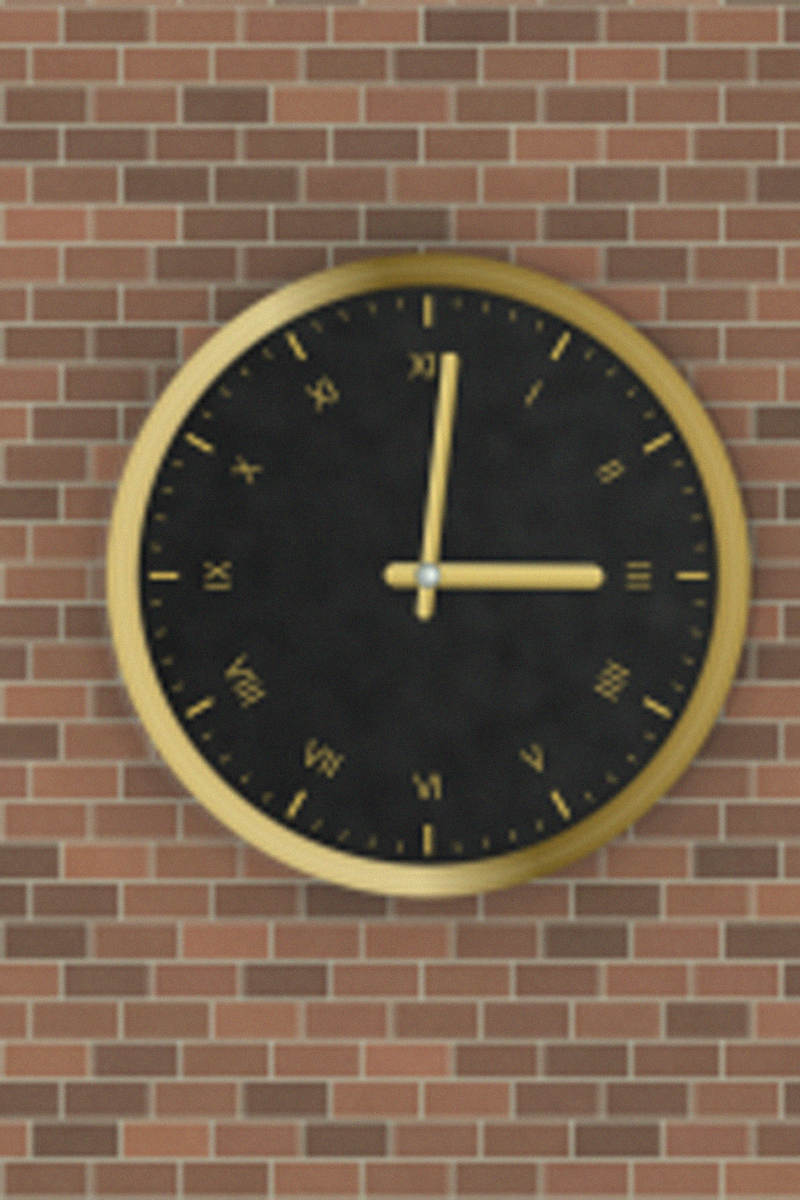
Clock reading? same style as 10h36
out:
3h01
